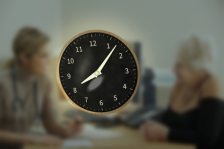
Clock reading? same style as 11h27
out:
8h07
